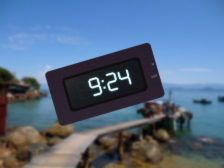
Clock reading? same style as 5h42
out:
9h24
